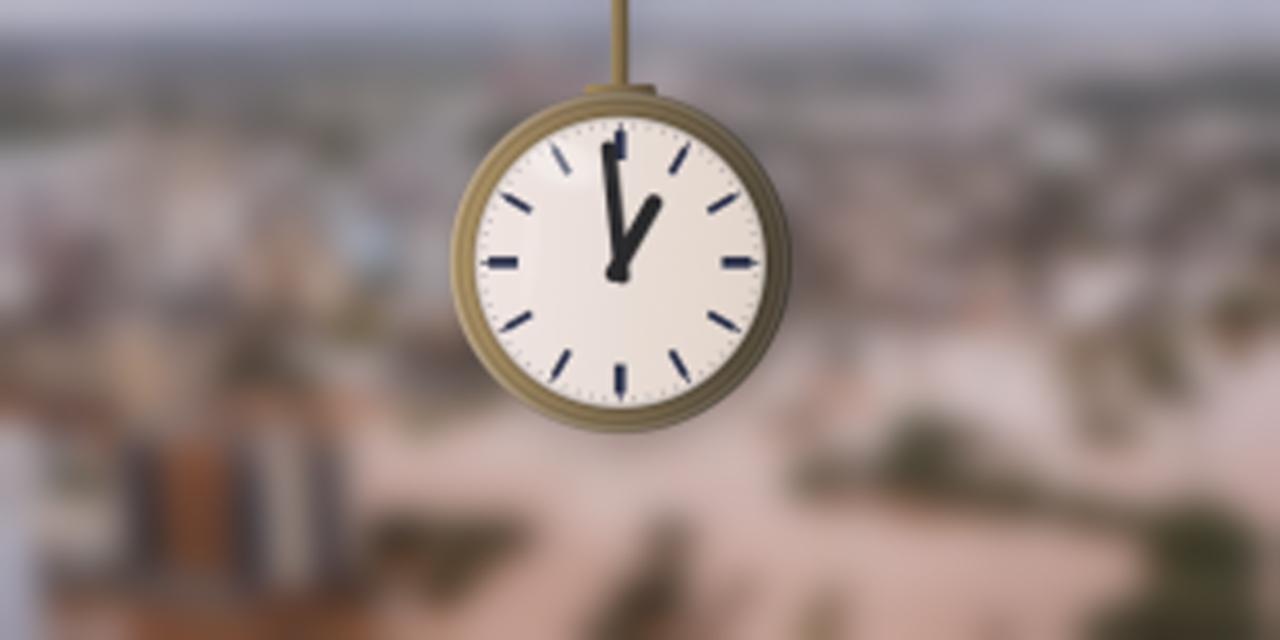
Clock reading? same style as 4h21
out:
12h59
